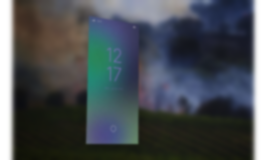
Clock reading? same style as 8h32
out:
12h17
